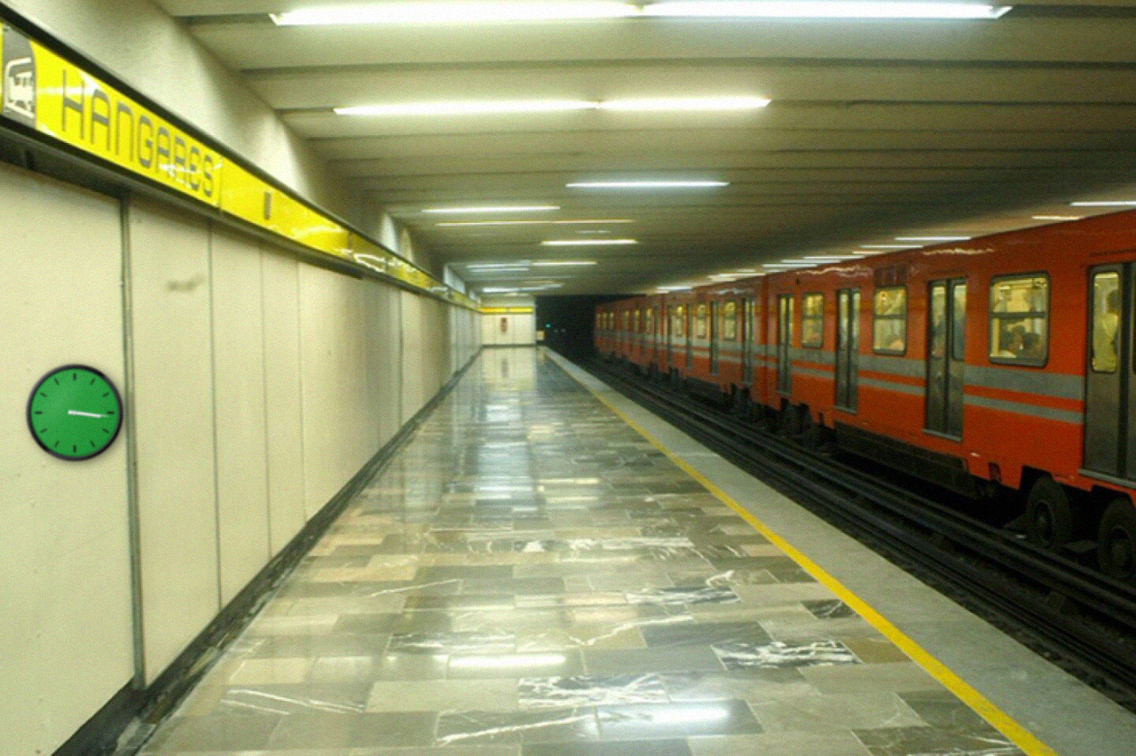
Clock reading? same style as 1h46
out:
3h16
